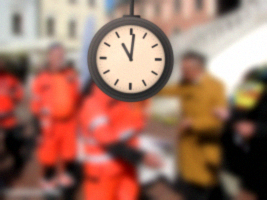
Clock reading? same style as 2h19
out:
11h01
